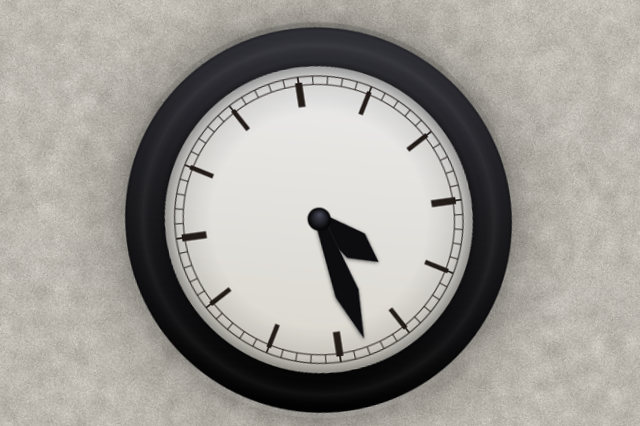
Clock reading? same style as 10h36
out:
4h28
